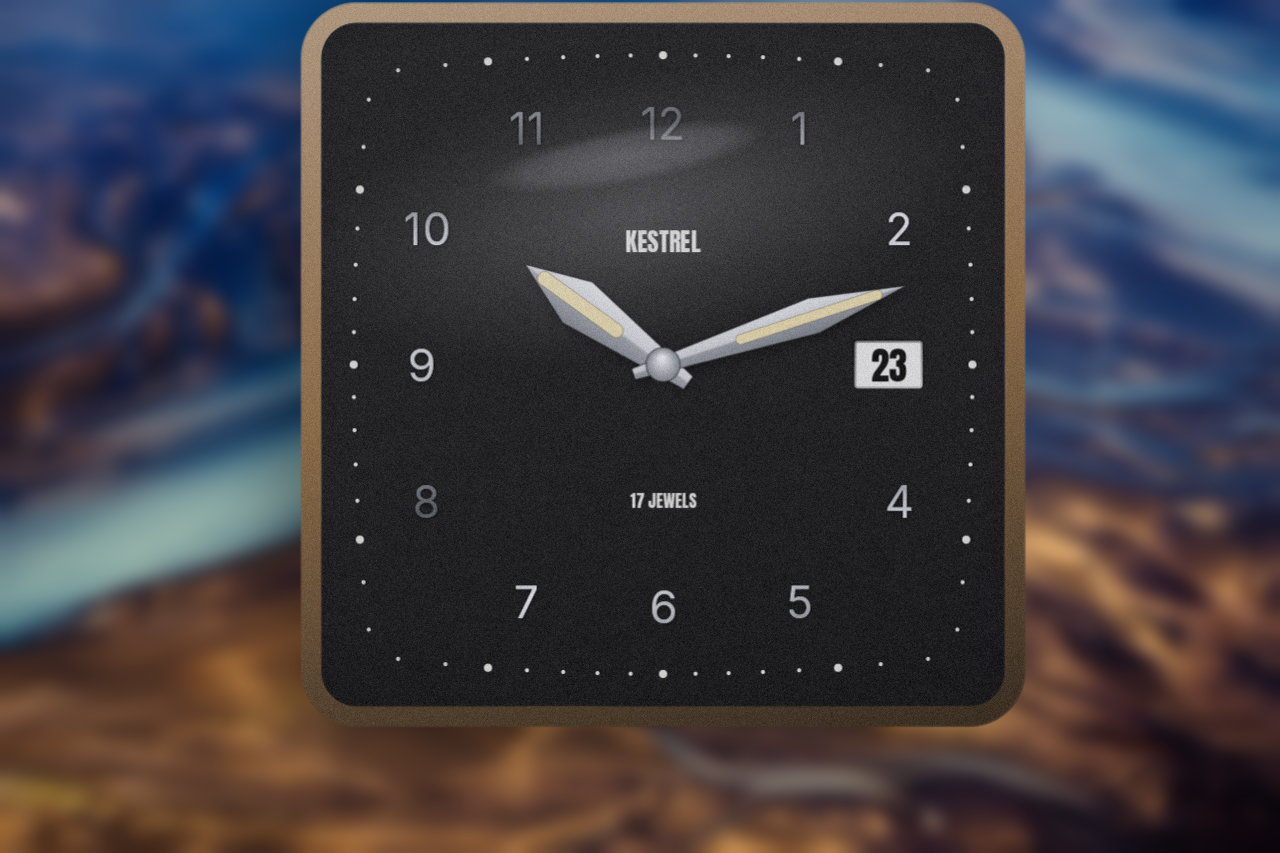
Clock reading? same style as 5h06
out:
10h12
